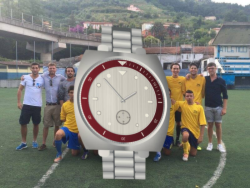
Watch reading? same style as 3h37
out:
1h53
